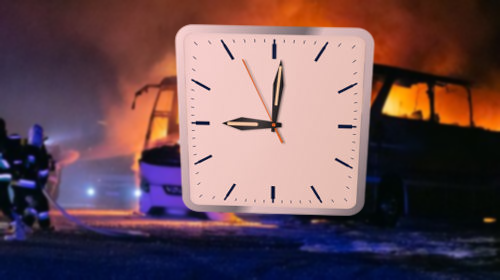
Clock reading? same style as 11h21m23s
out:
9h00m56s
